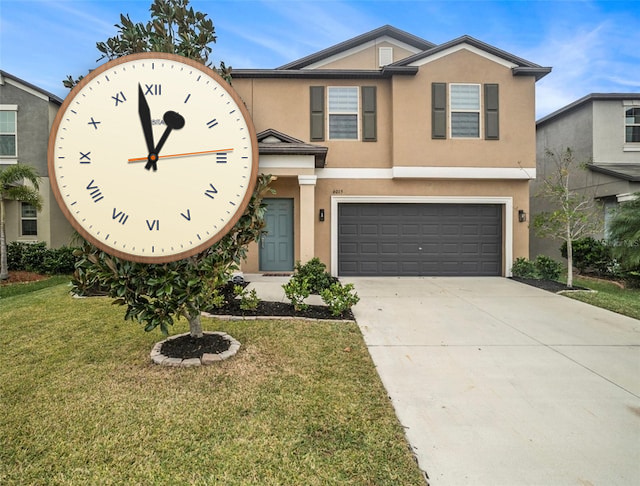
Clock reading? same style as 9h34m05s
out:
12h58m14s
